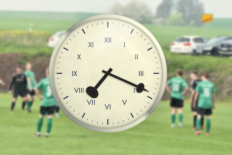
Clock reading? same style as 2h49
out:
7h19
